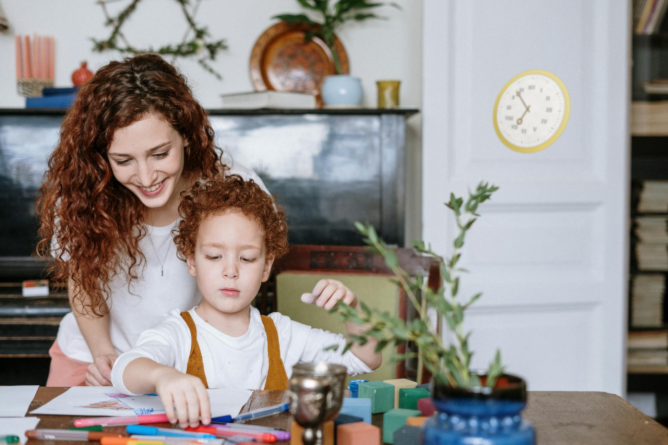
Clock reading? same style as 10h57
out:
6h53
